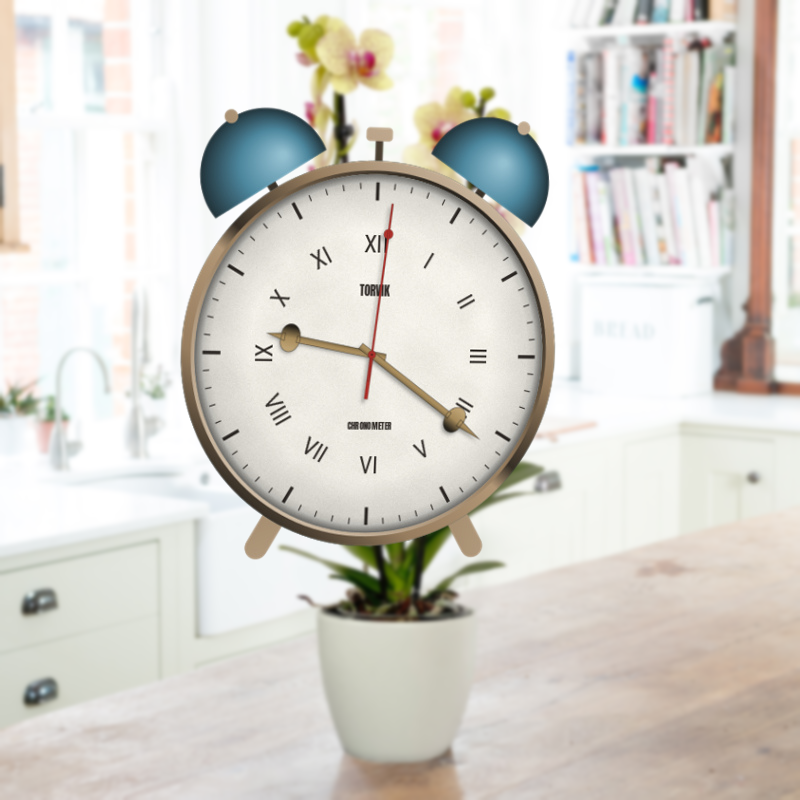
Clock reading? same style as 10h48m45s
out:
9h21m01s
